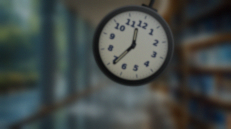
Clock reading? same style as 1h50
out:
11h34
